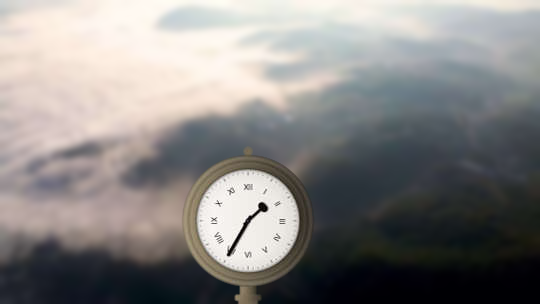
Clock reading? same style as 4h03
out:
1h35
